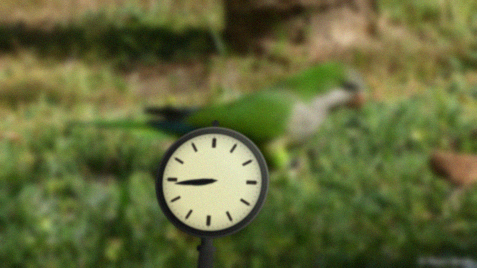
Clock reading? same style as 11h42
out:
8h44
